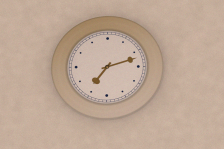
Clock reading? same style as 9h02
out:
7h12
